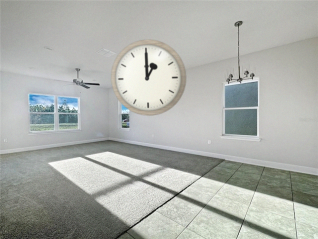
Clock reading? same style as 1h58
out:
1h00
